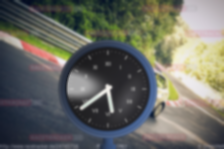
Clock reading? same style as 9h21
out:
5h39
